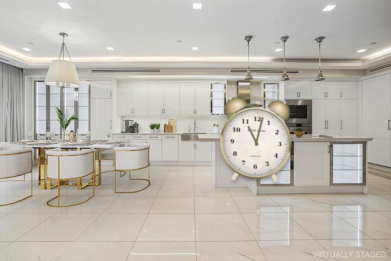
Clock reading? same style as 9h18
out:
11h02
